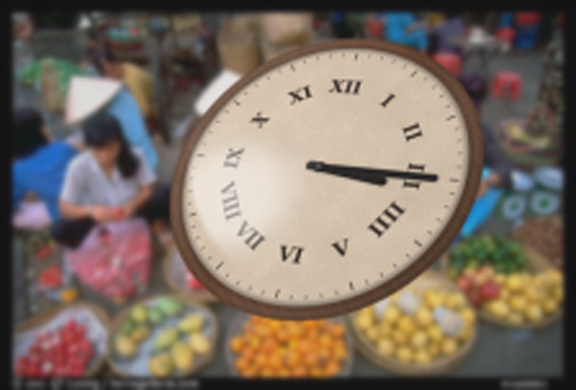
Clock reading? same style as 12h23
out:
3h15
